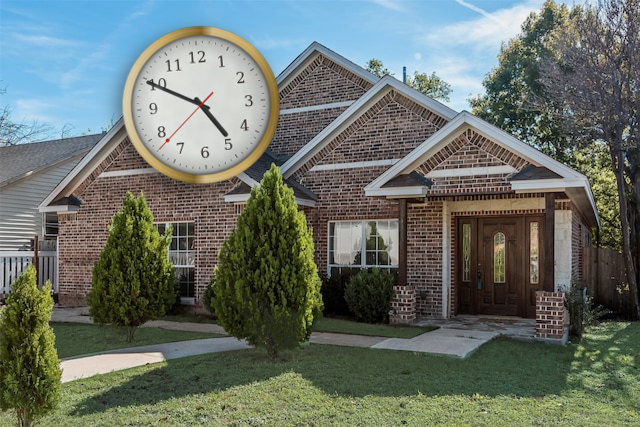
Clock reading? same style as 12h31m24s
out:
4h49m38s
